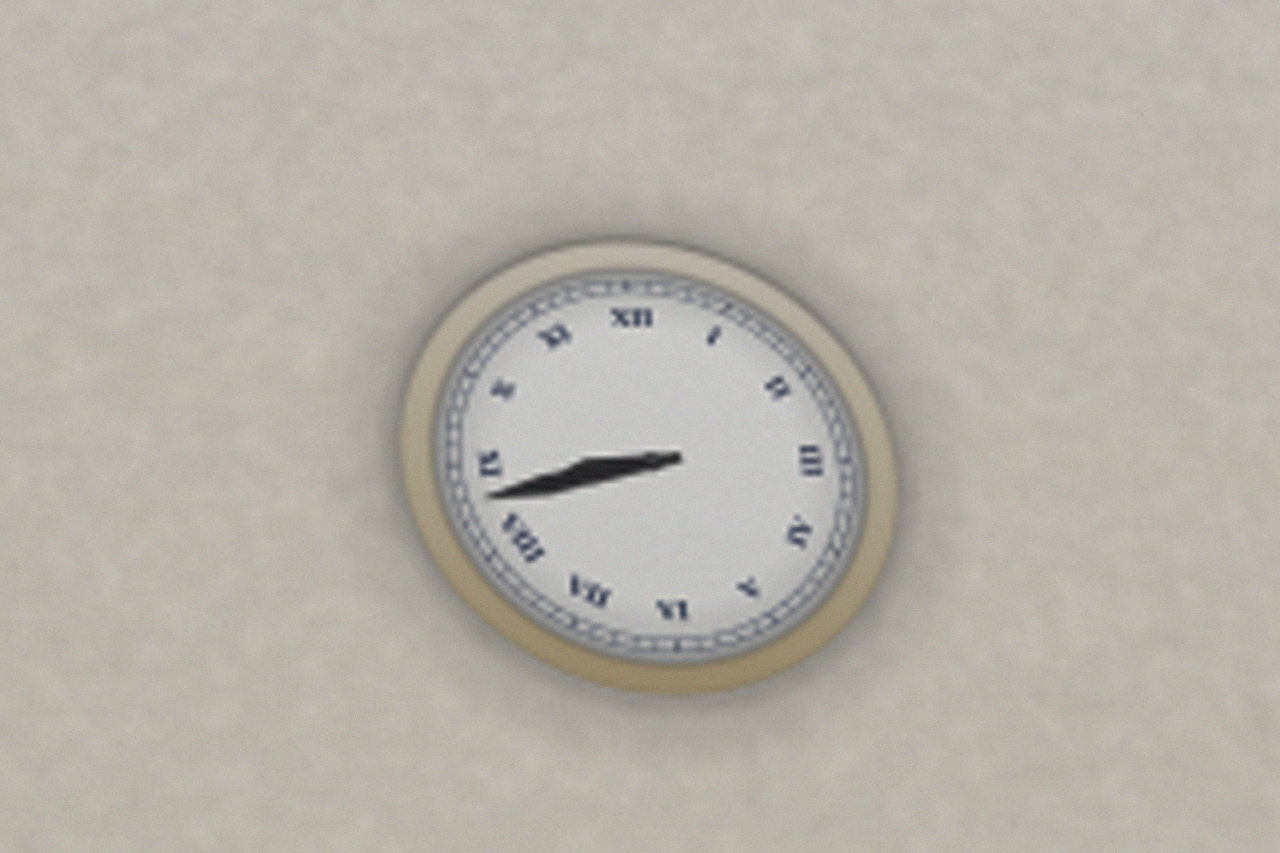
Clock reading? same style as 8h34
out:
8h43
